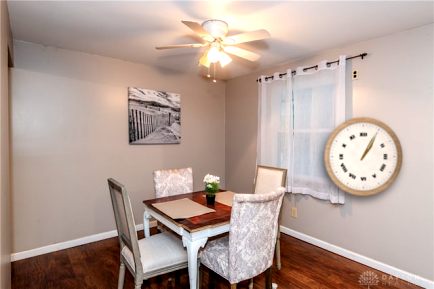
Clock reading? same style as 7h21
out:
1h05
